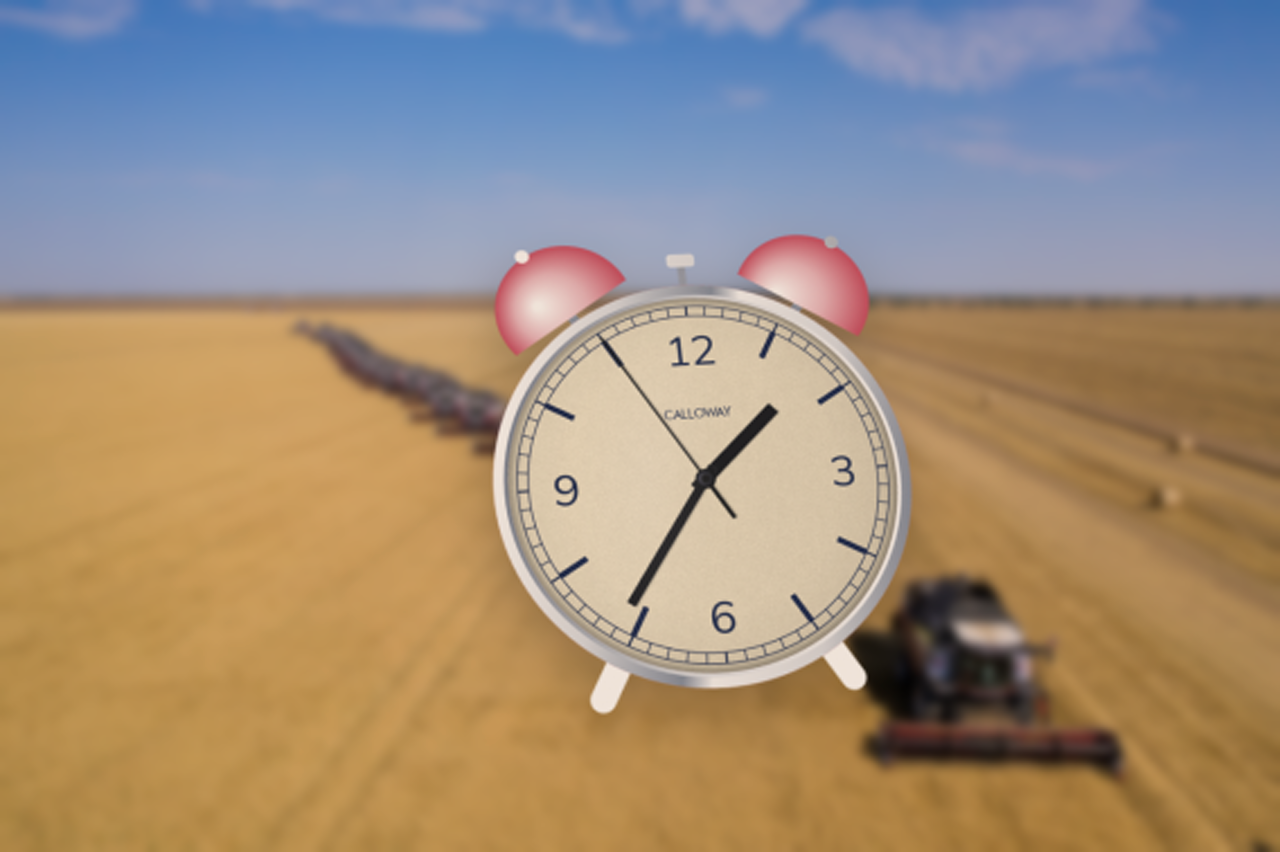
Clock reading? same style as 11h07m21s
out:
1h35m55s
